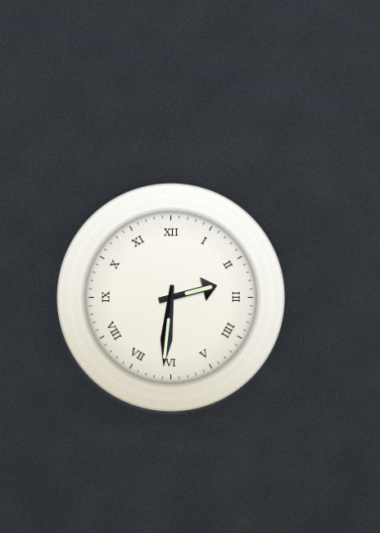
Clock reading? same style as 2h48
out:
2h31
